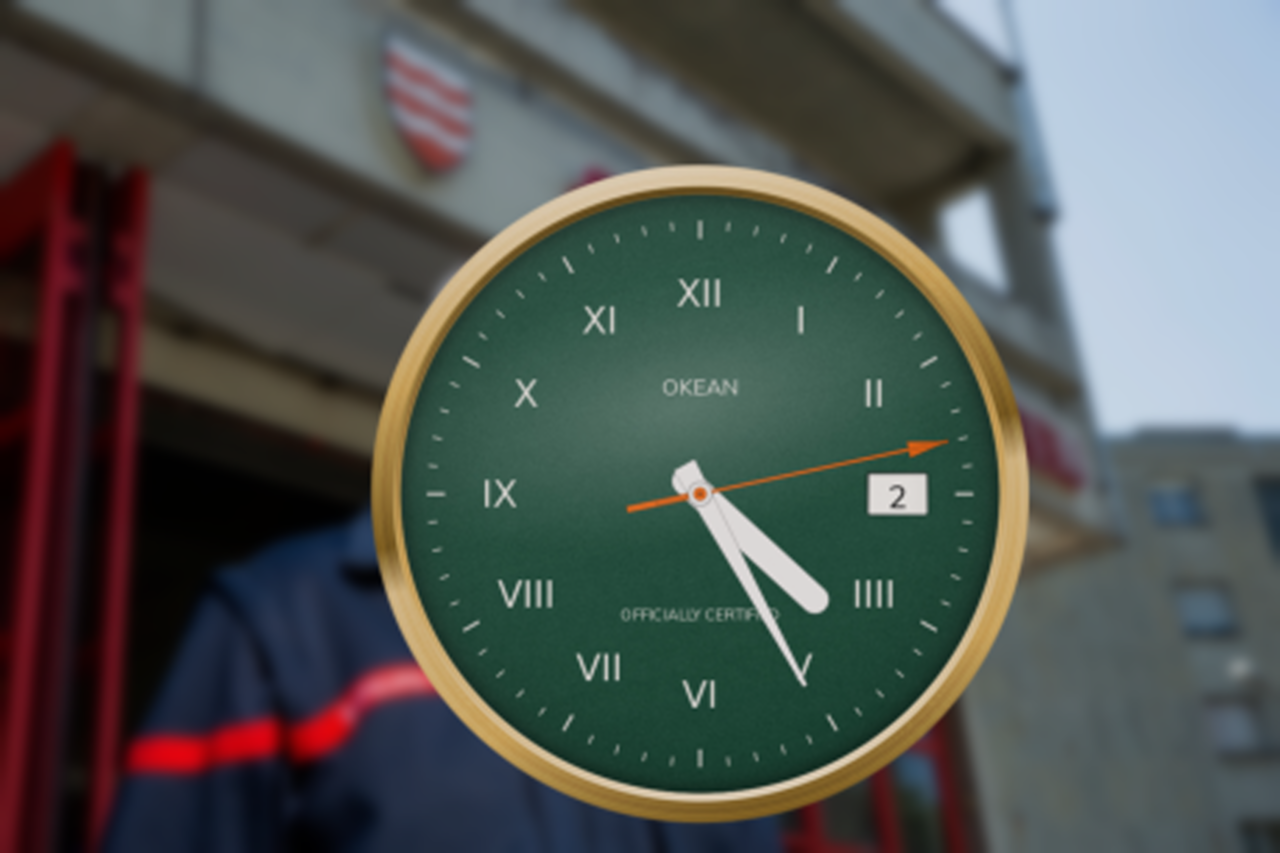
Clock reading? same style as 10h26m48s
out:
4h25m13s
